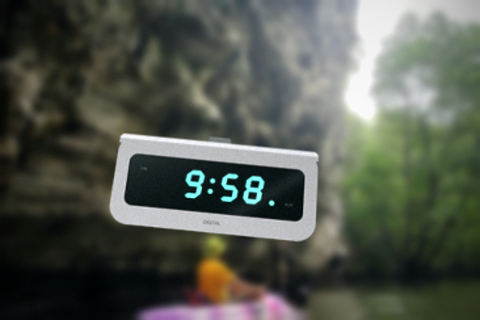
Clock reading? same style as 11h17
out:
9h58
